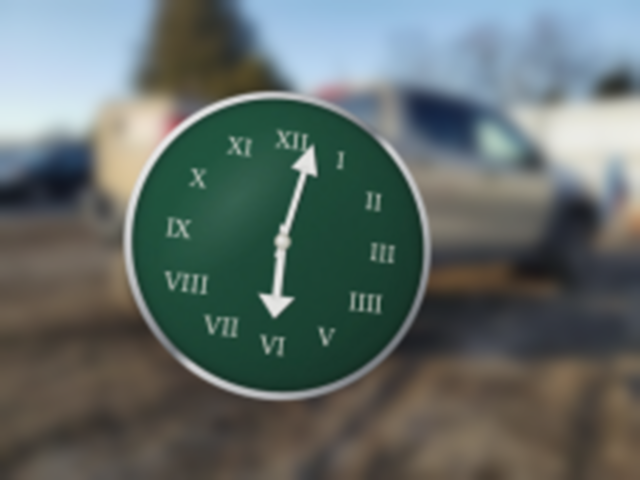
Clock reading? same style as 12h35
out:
6h02
